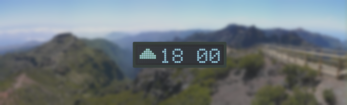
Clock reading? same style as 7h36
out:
18h00
